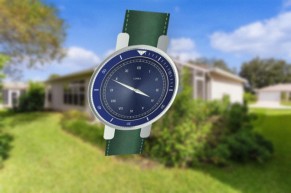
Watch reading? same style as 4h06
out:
3h49
